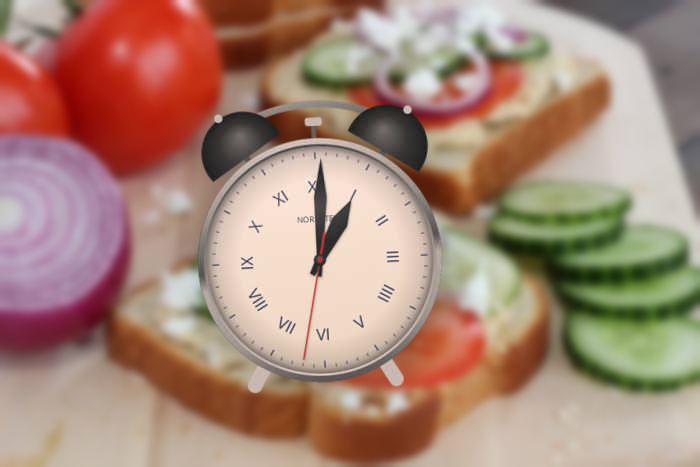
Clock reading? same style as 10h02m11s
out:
1h00m32s
